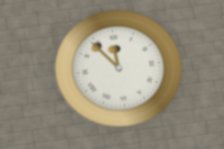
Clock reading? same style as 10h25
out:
11h54
